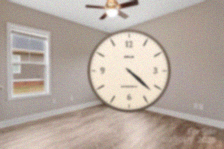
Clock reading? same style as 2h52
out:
4h22
